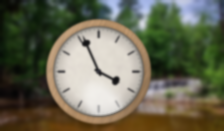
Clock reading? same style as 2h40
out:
3h56
